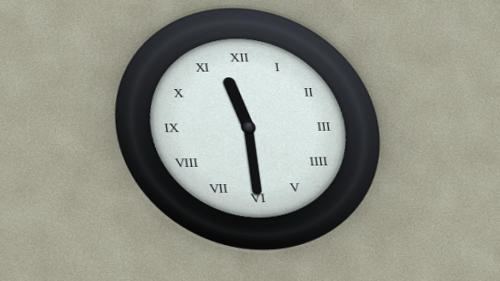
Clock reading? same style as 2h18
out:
11h30
